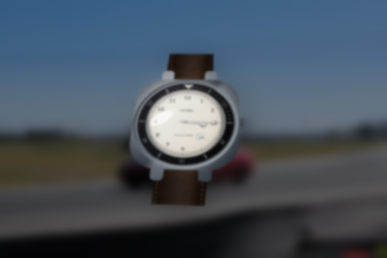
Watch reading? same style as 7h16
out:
3h15
